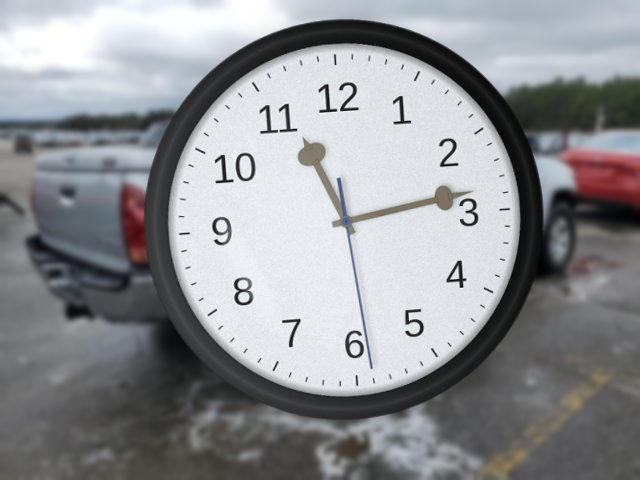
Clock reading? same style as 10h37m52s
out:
11h13m29s
